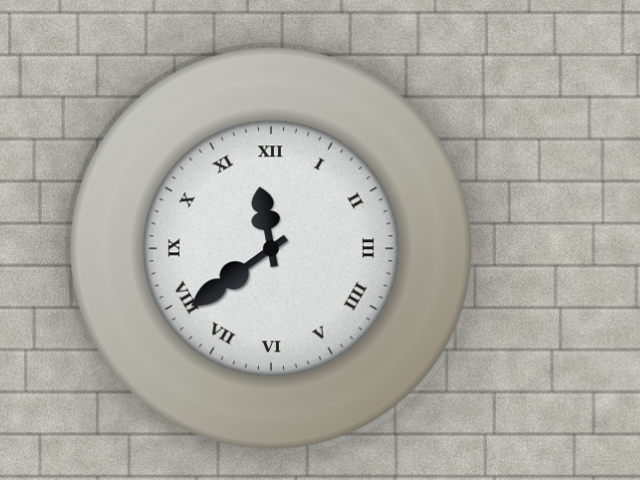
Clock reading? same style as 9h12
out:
11h39
